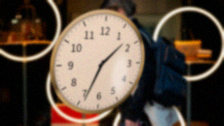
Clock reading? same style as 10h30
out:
1h34
